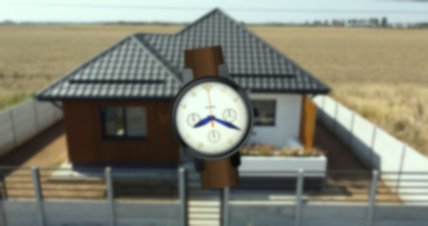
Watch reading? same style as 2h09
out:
8h20
